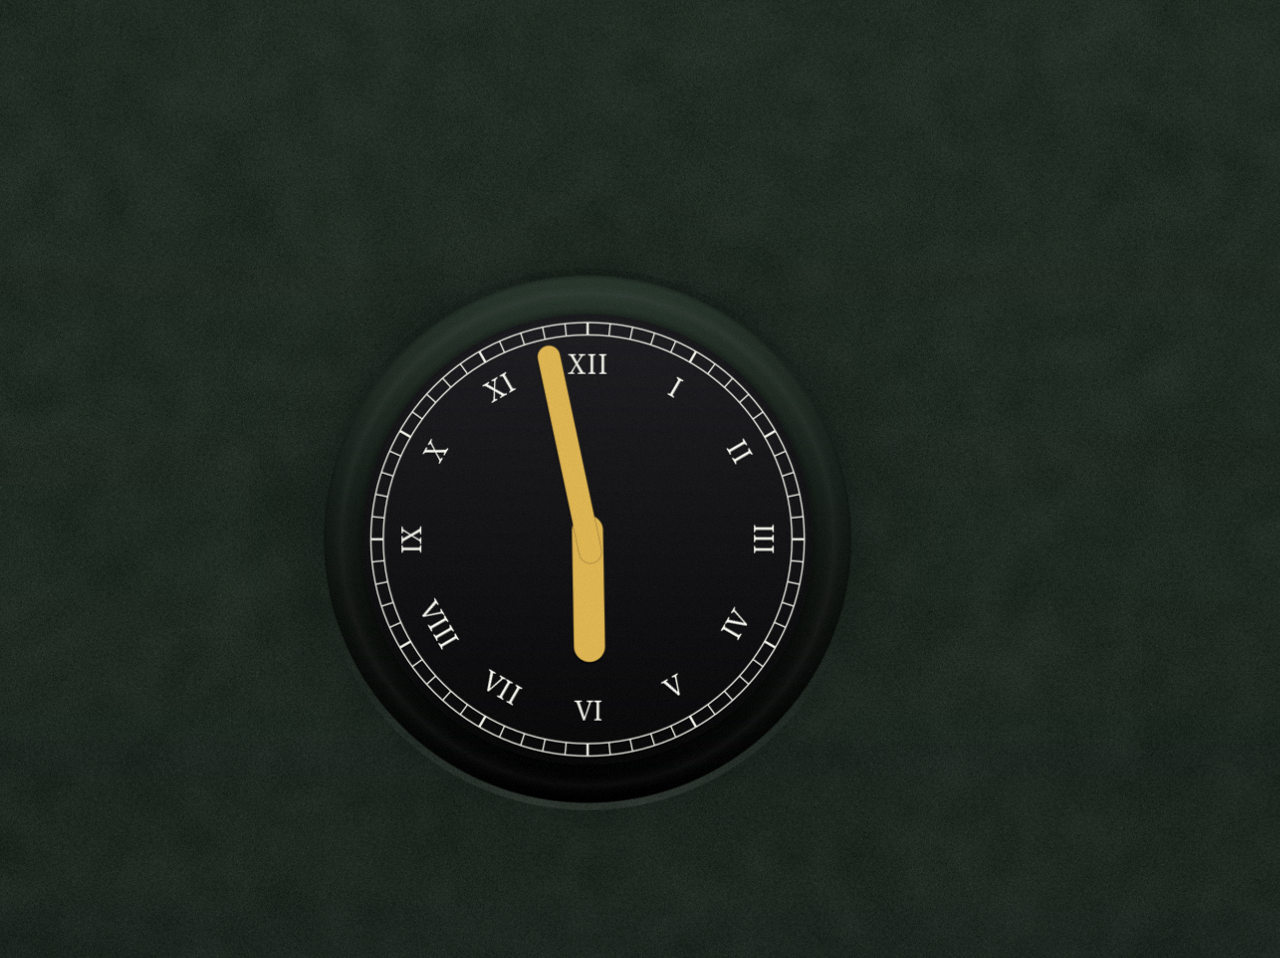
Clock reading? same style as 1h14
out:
5h58
